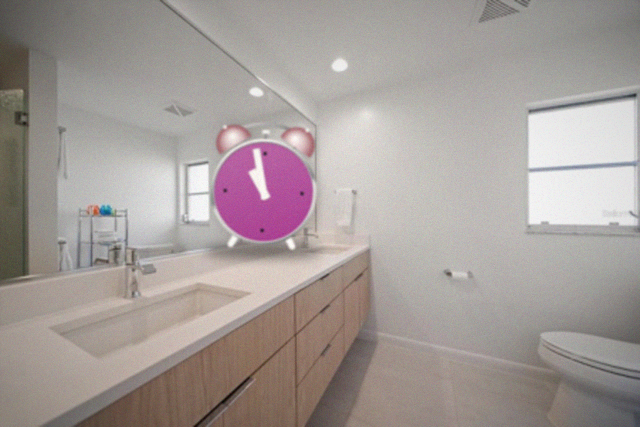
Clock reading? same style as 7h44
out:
10h58
